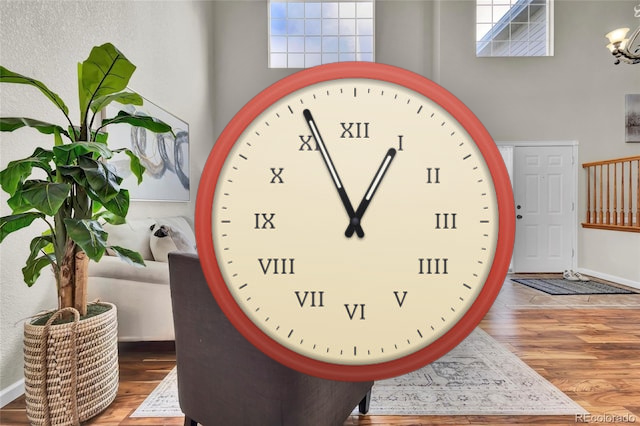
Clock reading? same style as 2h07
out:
12h56
